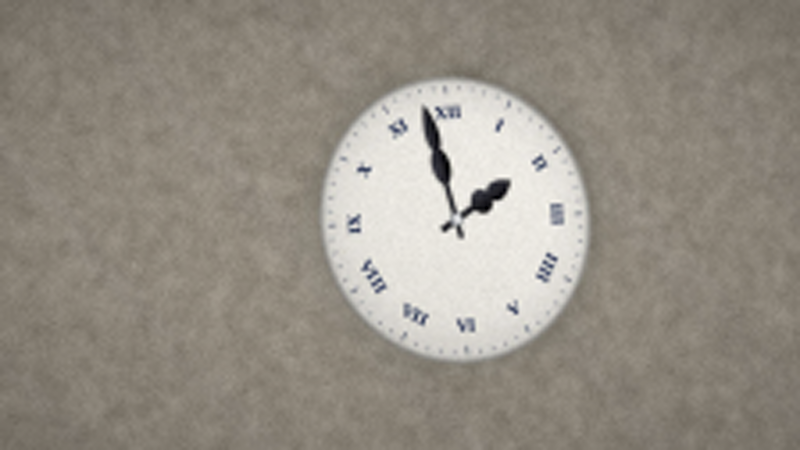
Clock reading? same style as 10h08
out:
1h58
